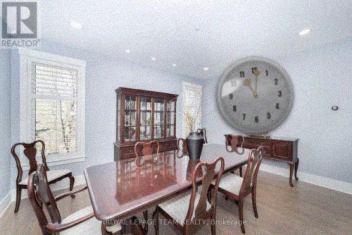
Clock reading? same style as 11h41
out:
11h01
